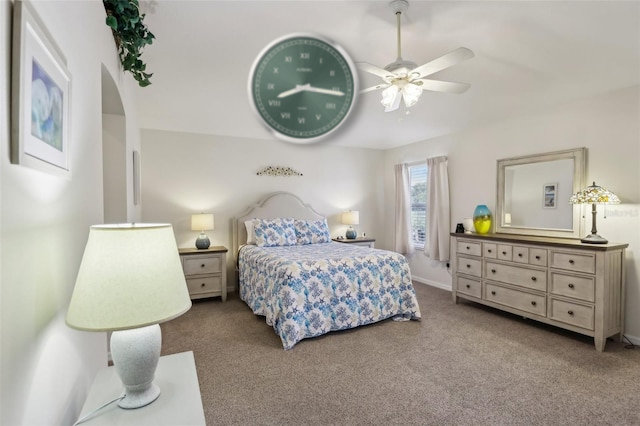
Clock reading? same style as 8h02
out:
8h16
